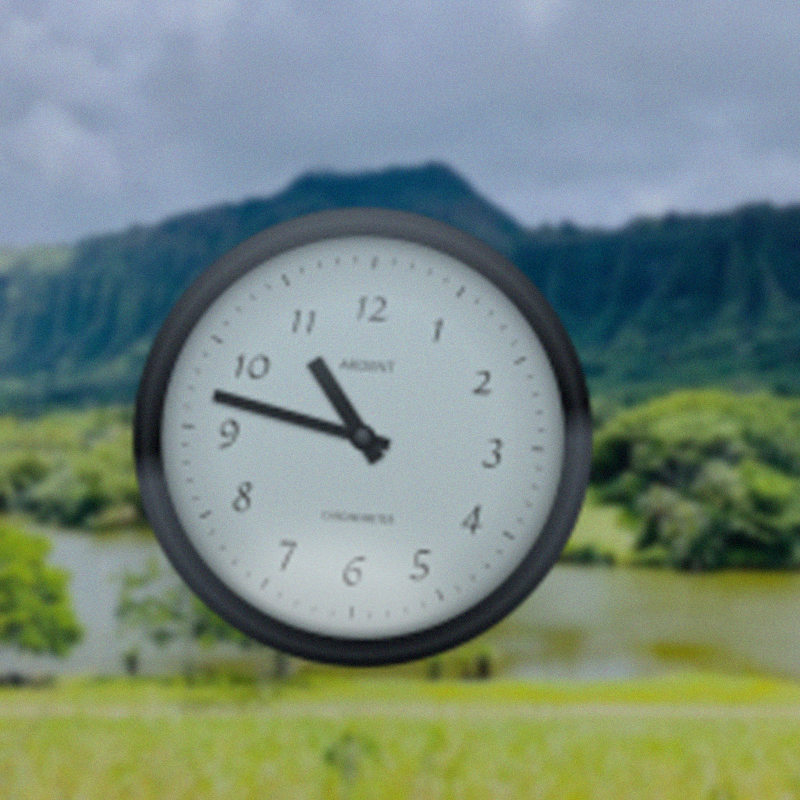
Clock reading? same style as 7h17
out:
10h47
